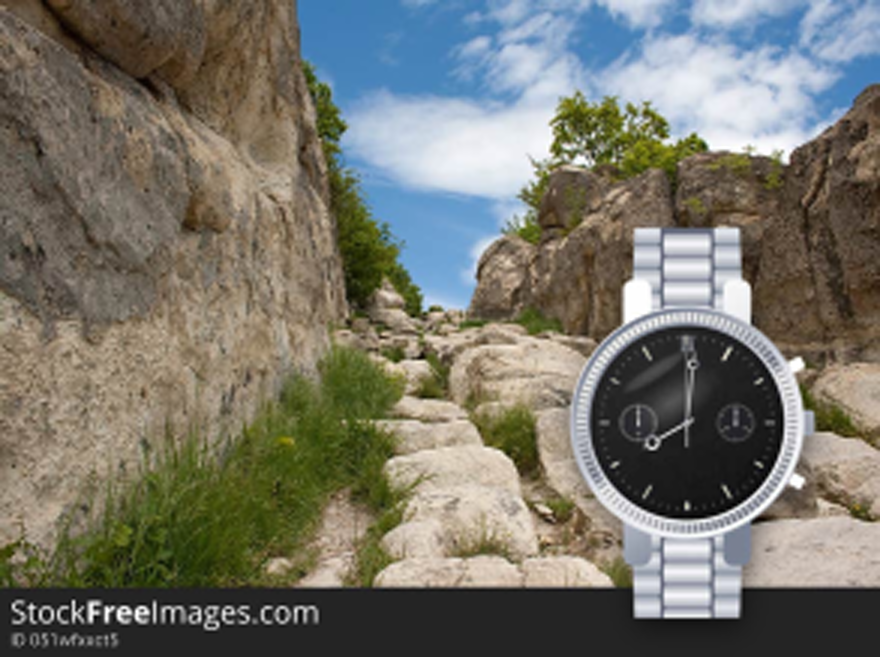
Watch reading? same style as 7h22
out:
8h01
